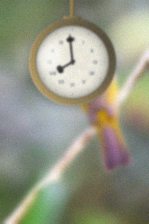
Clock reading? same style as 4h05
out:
7h59
